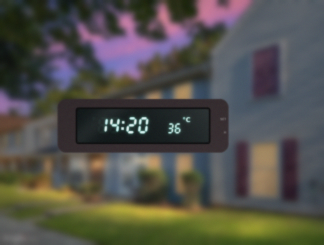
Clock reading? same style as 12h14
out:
14h20
